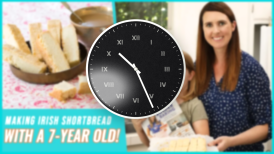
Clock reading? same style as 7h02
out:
10h26
